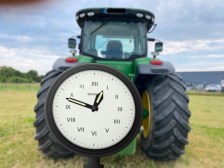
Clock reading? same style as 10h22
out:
12h48
